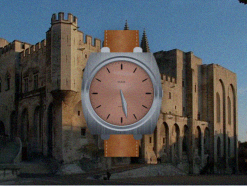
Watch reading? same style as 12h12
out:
5h28
